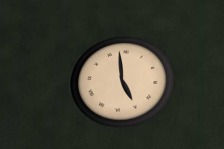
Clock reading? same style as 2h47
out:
4h58
